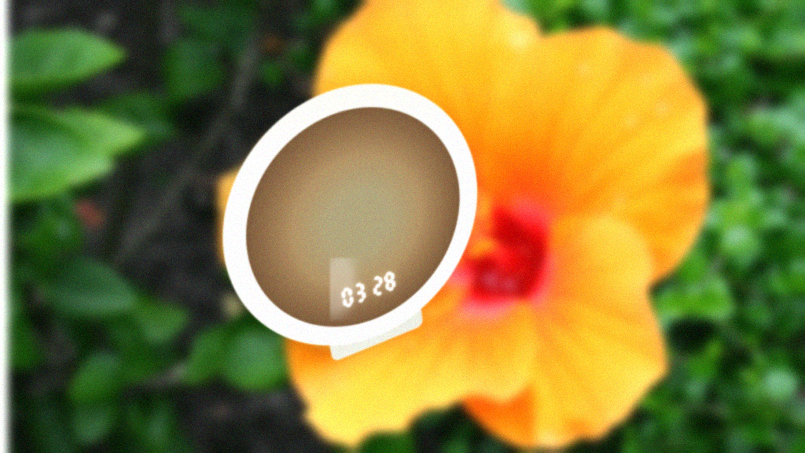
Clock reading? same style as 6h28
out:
3h28
